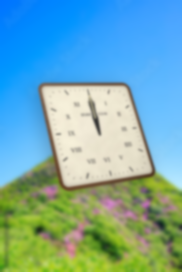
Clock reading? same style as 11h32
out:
12h00
